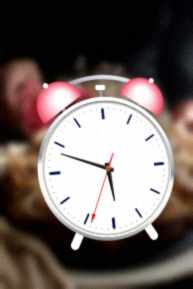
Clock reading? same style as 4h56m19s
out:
5h48m34s
